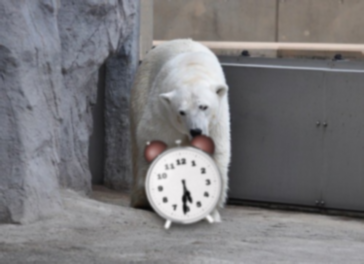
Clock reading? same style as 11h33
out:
5h31
